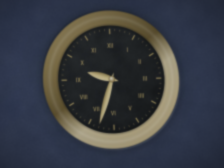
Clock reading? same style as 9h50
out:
9h33
